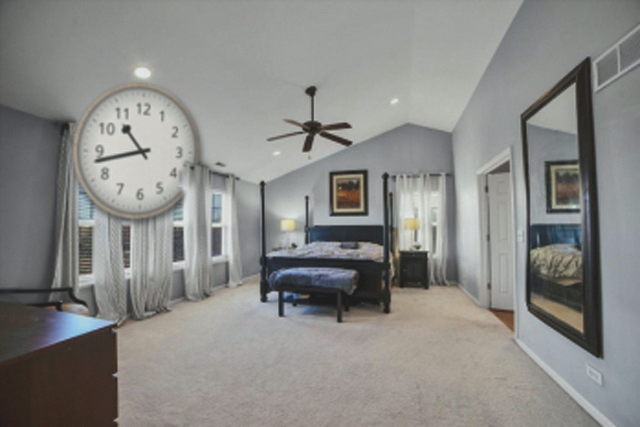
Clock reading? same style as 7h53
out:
10h43
